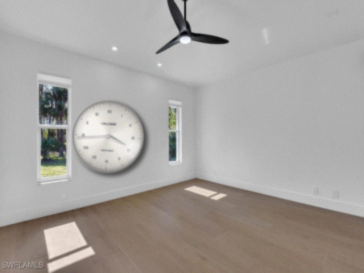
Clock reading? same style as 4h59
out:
3h44
